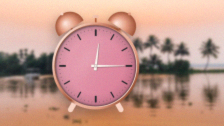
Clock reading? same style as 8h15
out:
12h15
